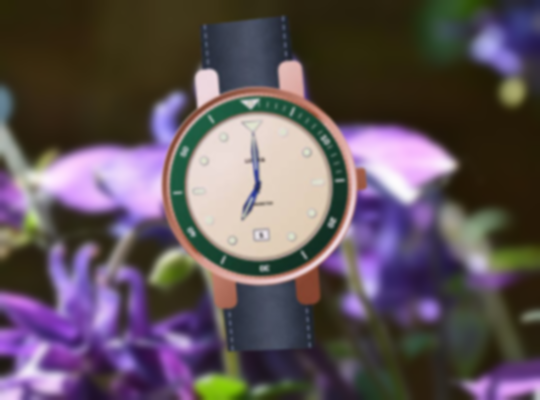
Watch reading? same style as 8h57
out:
7h00
